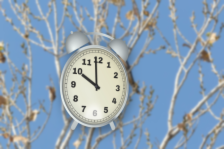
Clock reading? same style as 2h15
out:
9h59
